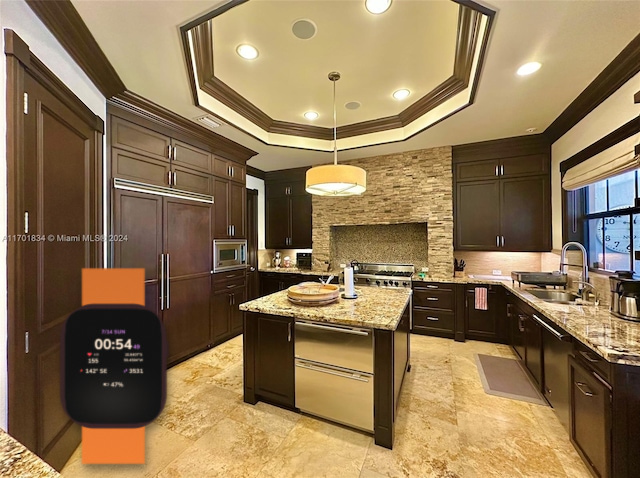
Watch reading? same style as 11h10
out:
0h54
